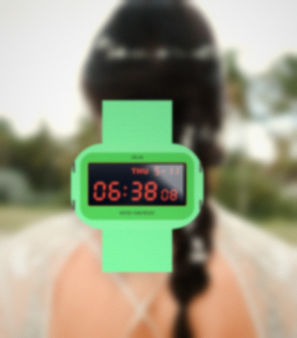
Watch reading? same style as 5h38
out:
6h38
